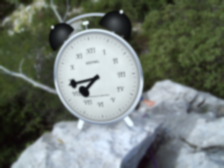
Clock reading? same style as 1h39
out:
7h44
